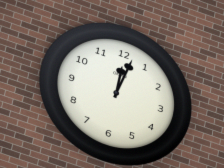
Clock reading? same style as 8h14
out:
12h02
